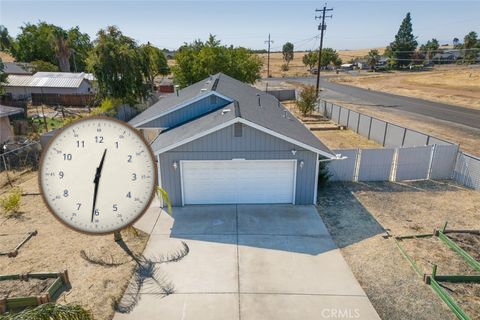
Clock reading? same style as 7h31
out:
12h31
